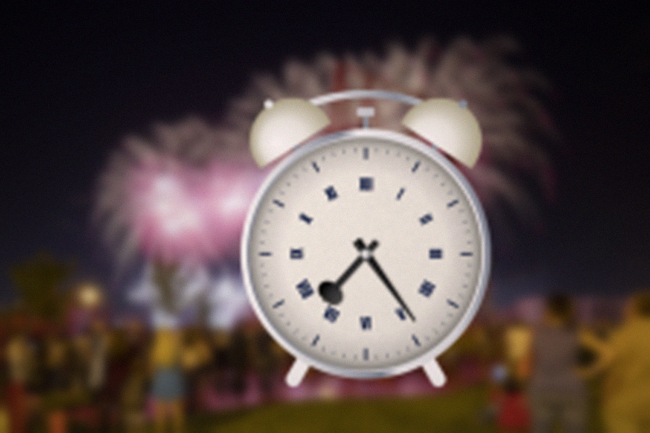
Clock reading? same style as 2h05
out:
7h24
